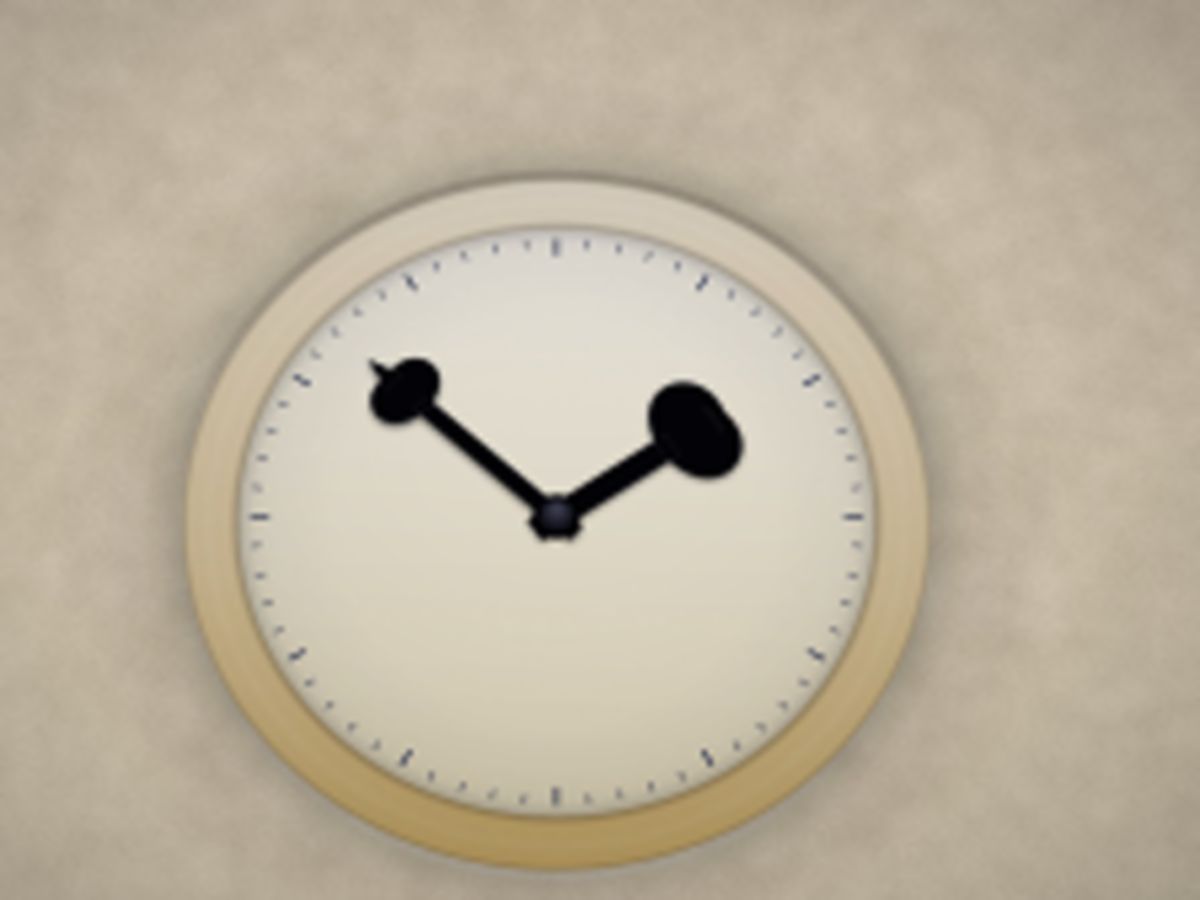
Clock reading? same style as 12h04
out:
1h52
